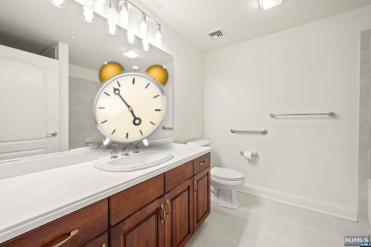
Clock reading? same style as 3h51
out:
4h53
